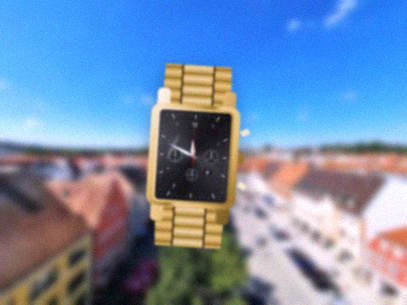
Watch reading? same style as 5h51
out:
11h49
